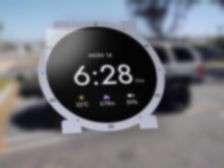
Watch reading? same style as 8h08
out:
6h28
